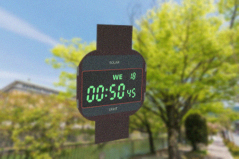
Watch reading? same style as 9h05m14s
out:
0h50m45s
